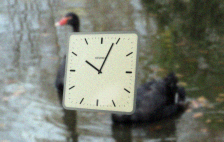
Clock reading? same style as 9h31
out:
10h04
